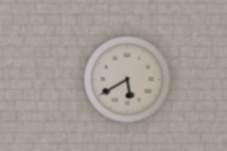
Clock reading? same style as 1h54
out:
5h40
